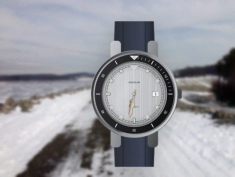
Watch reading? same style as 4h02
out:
6h32
